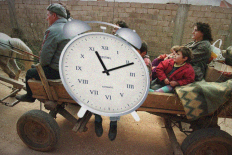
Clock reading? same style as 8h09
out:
11h11
